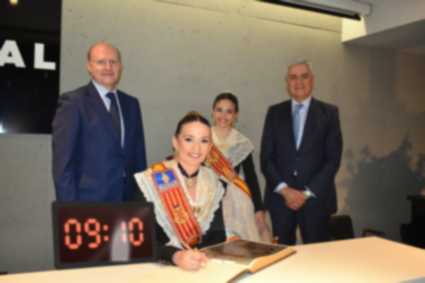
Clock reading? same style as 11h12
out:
9h10
